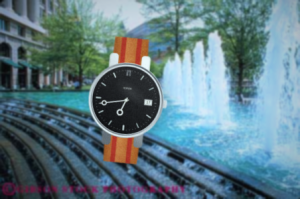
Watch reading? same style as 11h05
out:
6h43
